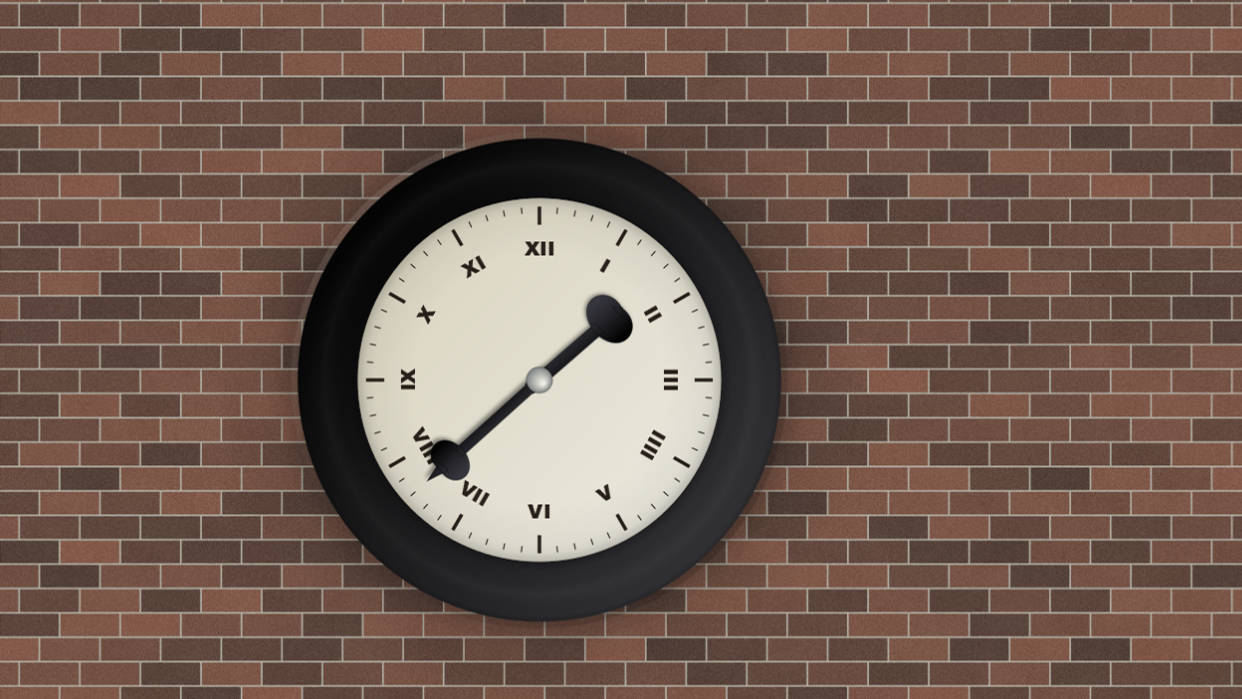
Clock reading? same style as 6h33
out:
1h38
